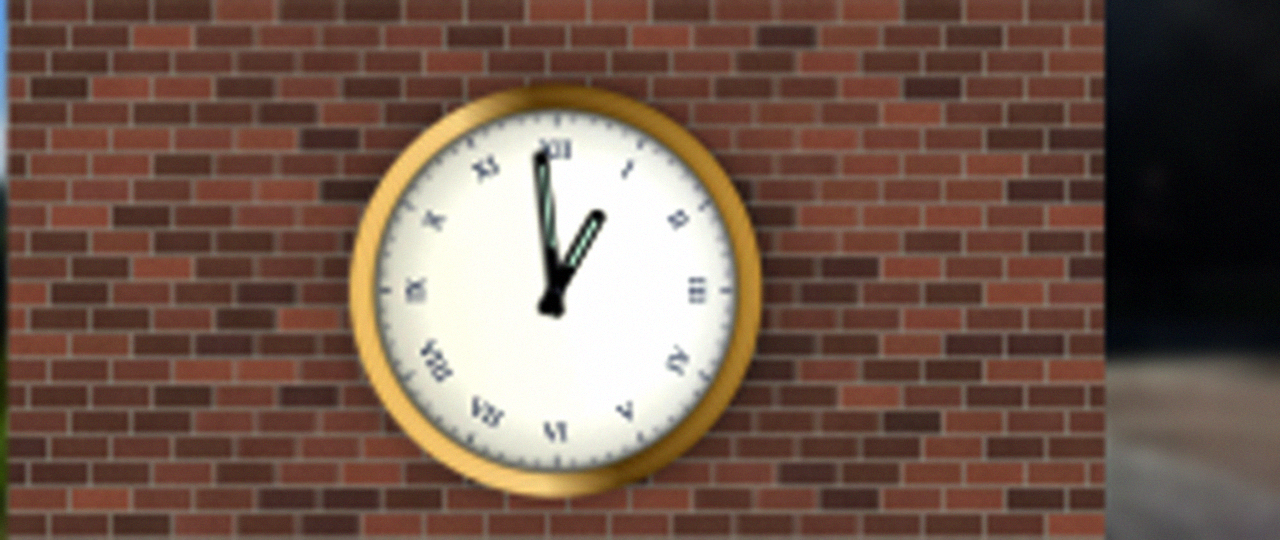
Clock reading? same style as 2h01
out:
12h59
